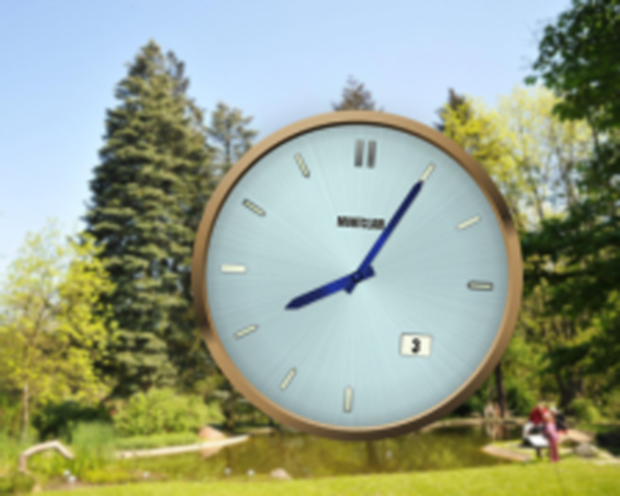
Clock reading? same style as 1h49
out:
8h05
